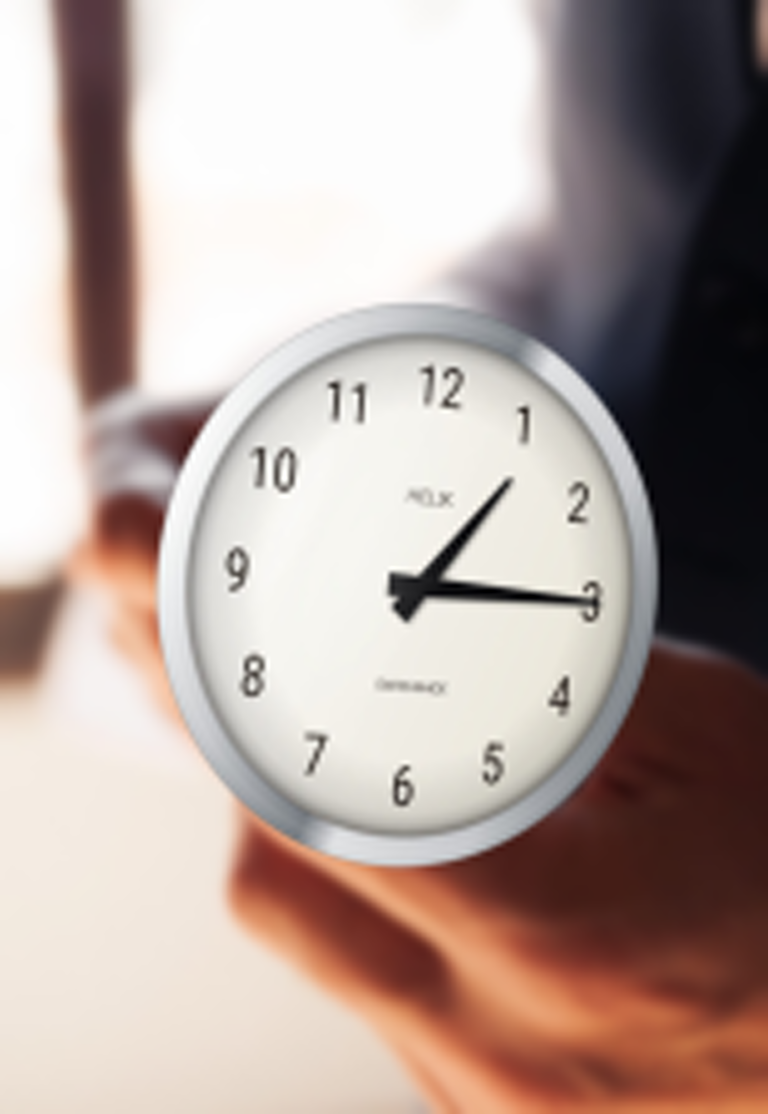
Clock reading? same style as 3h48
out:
1h15
